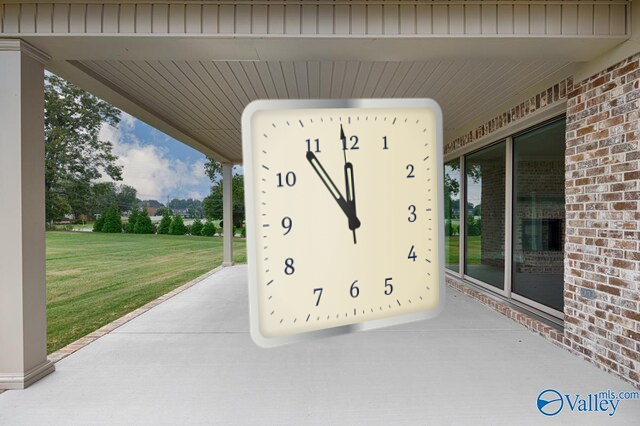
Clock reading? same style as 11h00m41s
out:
11h53m59s
